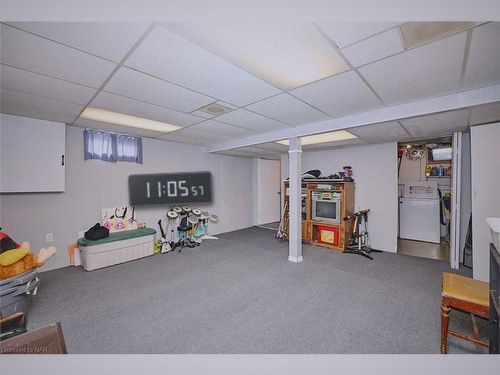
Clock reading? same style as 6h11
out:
11h05
